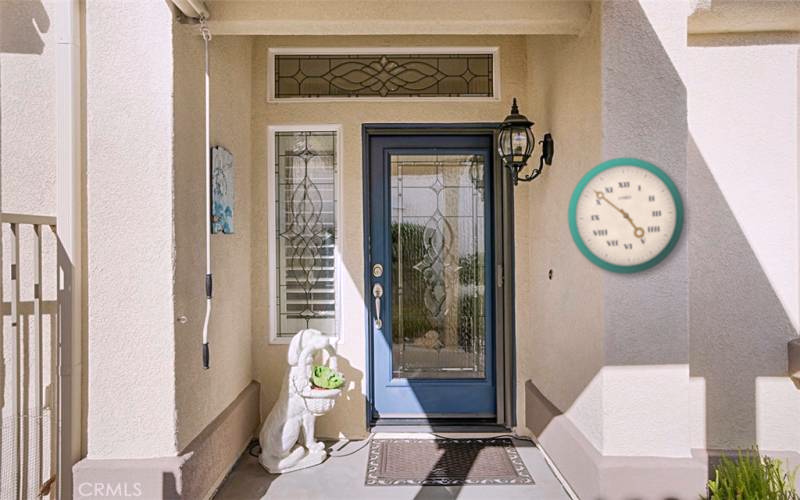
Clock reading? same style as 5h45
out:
4h52
